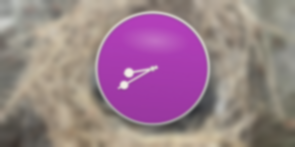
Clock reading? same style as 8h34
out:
8h40
